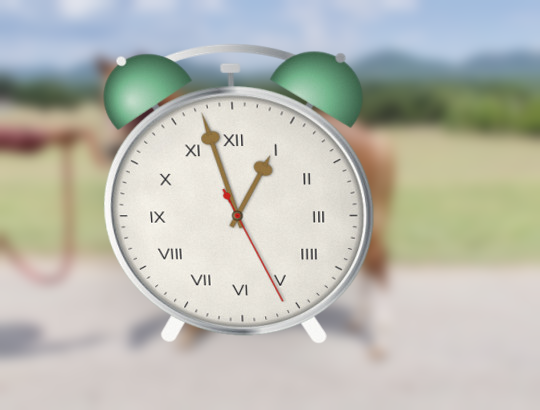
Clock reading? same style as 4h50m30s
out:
12h57m26s
